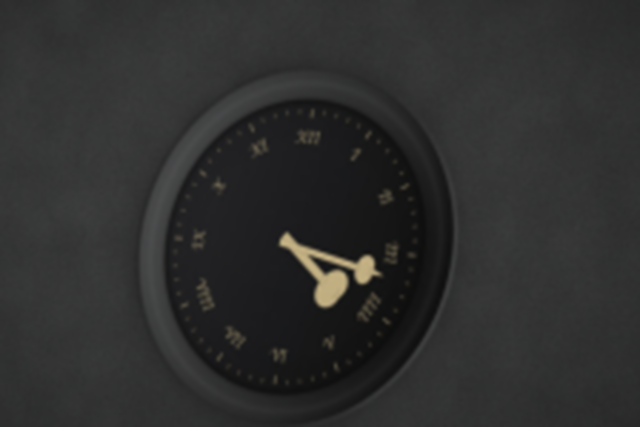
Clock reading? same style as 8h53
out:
4h17
